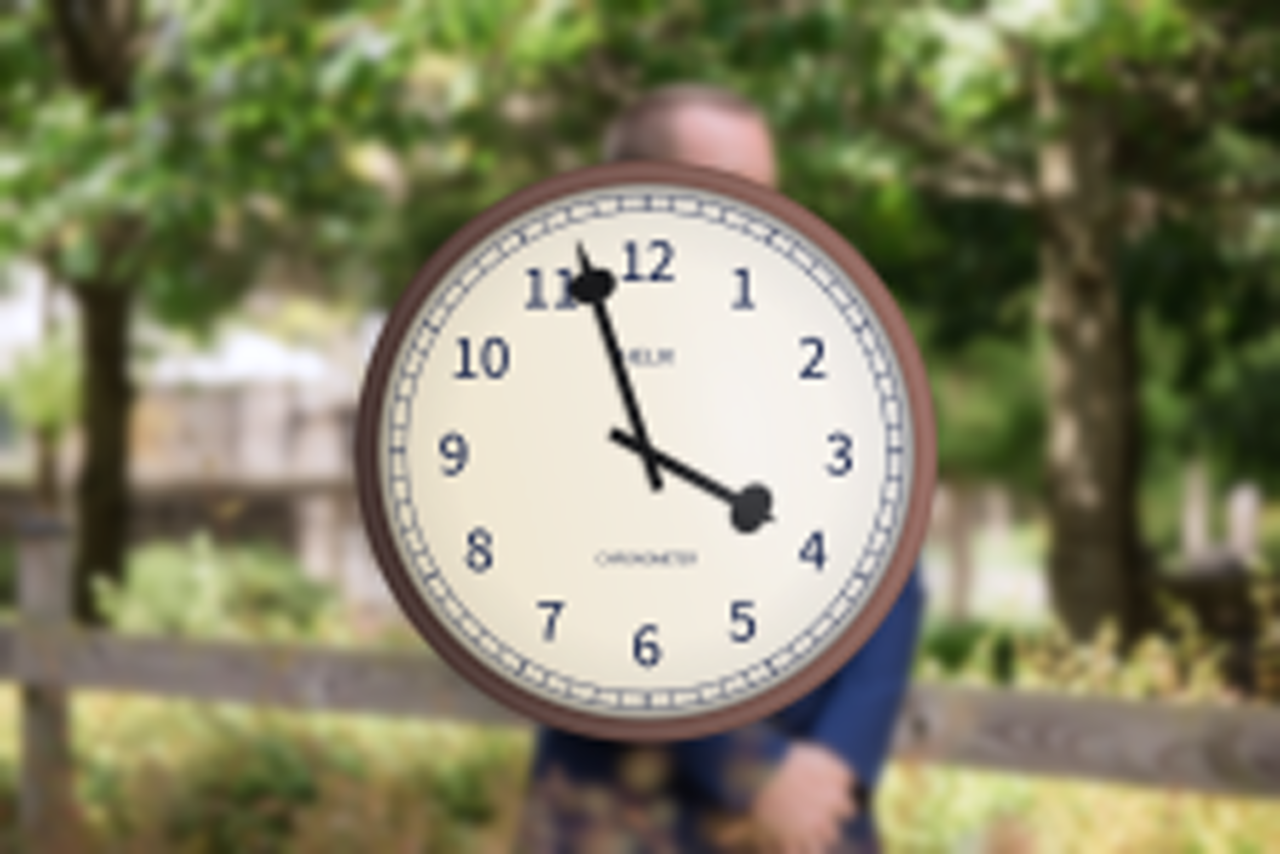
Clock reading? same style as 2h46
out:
3h57
